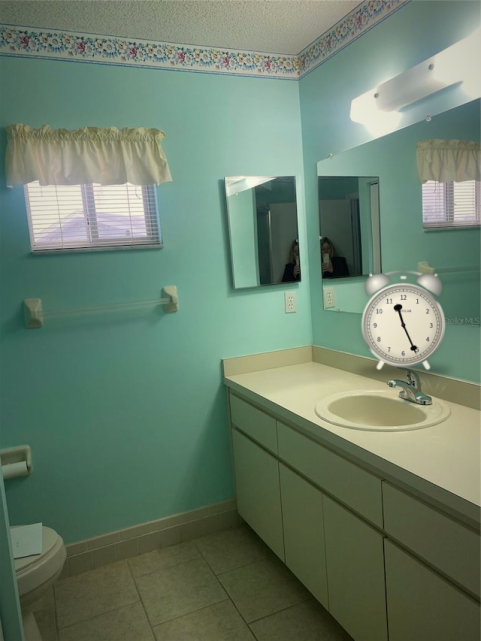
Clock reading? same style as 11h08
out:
11h26
